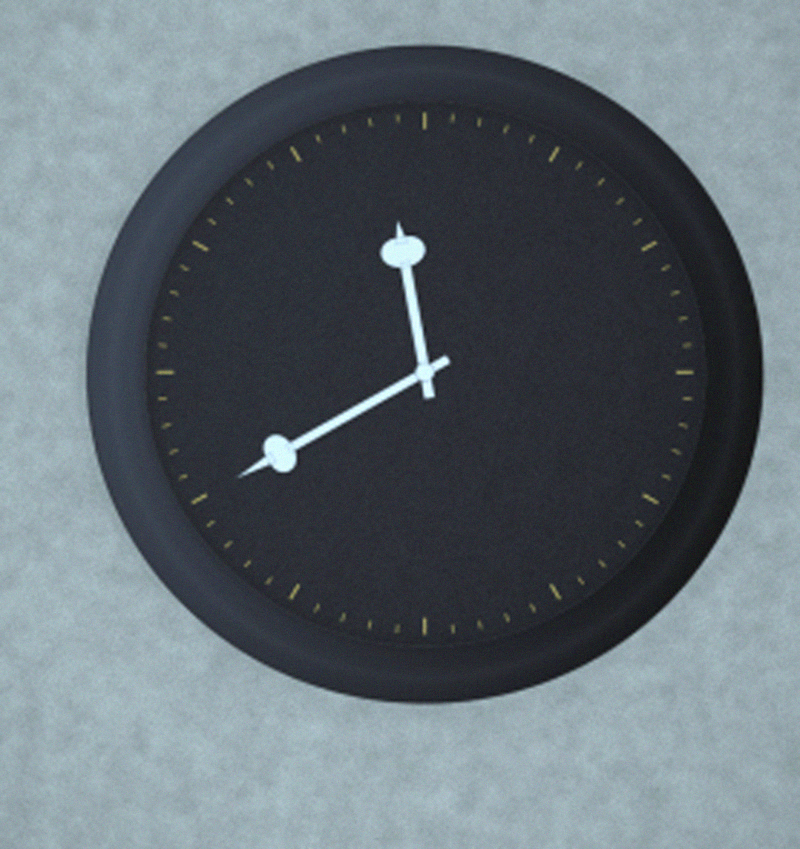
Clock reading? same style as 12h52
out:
11h40
